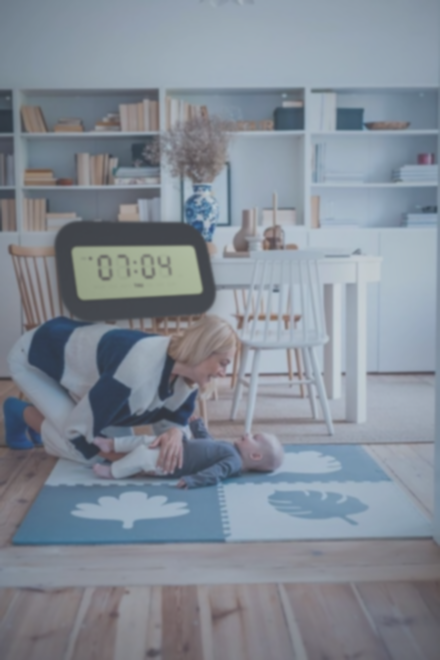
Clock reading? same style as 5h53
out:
7h04
